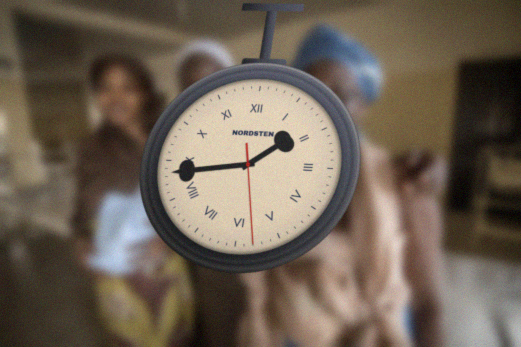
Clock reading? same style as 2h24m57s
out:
1h43m28s
